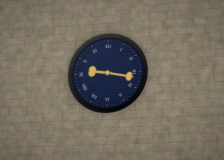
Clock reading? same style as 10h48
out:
9h17
